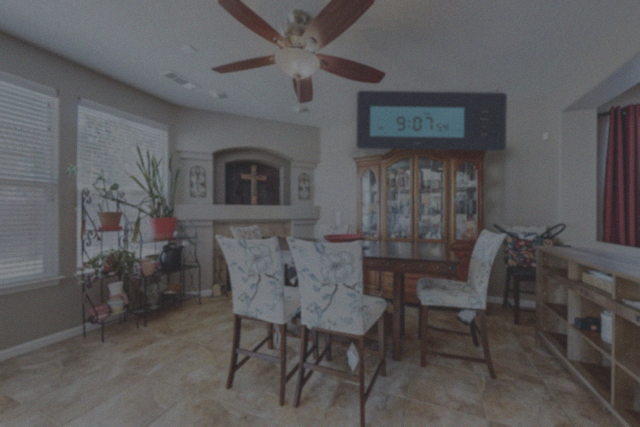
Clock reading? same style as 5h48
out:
9h07
